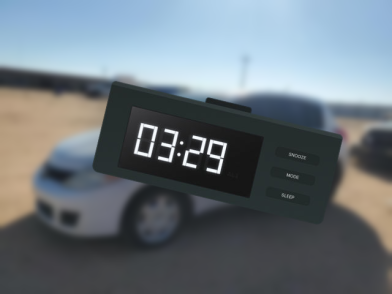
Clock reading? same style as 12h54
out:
3h29
